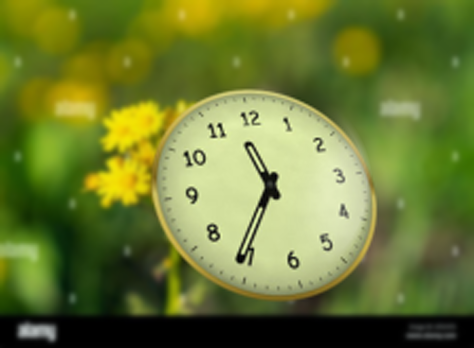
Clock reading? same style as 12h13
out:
11h36
